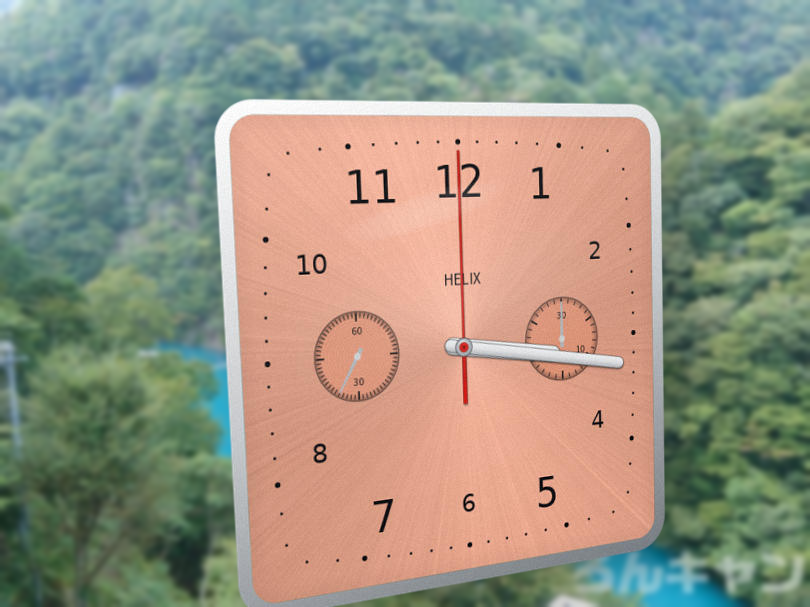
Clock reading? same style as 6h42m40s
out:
3h16m35s
